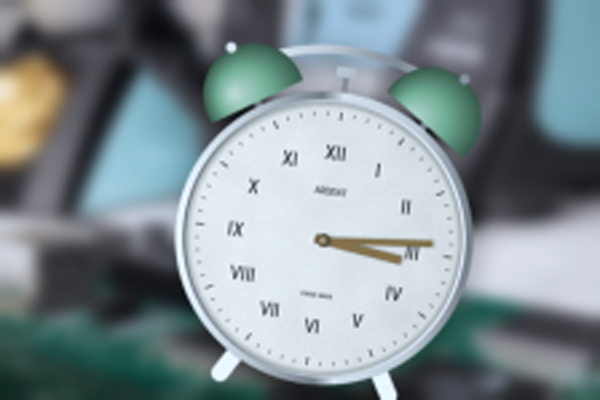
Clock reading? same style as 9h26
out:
3h14
